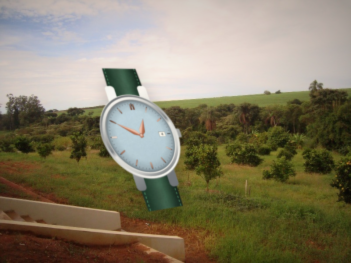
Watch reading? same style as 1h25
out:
12h50
